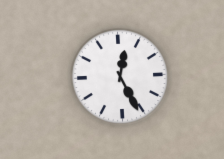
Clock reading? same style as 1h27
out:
12h26
